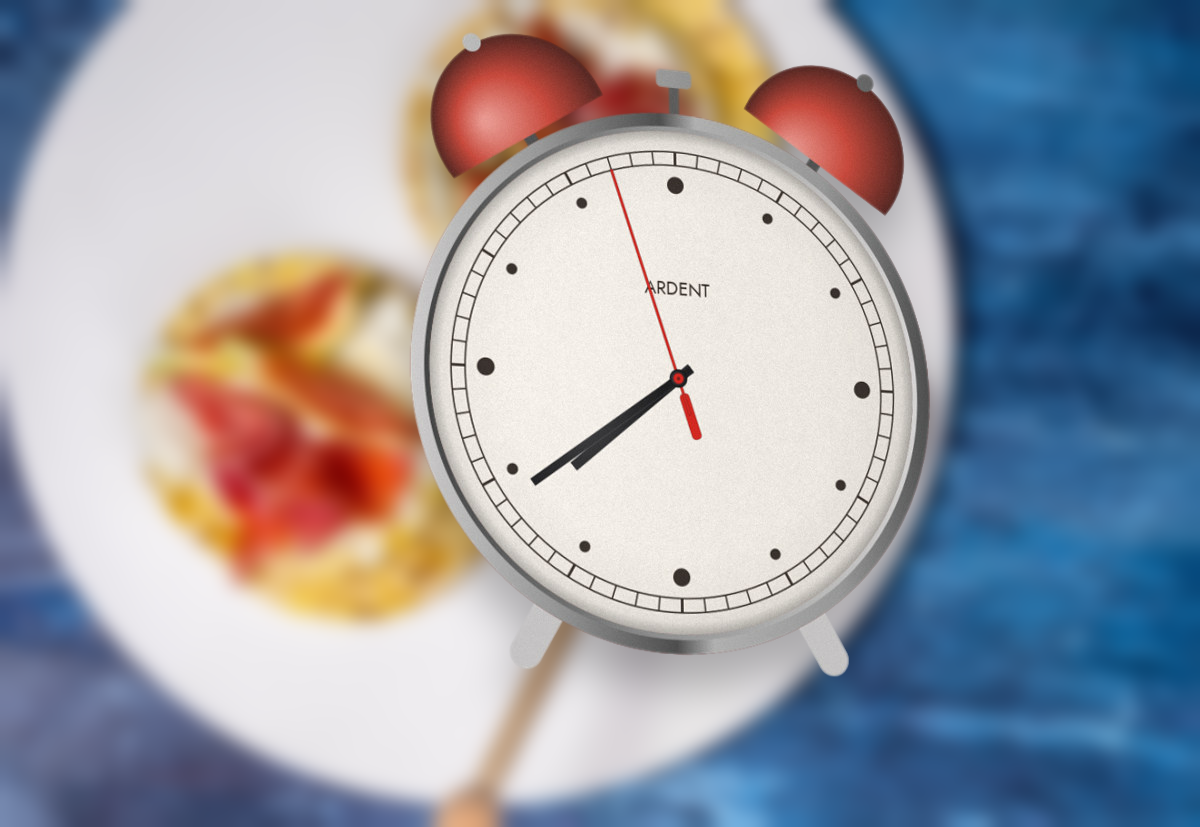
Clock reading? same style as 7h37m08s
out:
7h38m57s
